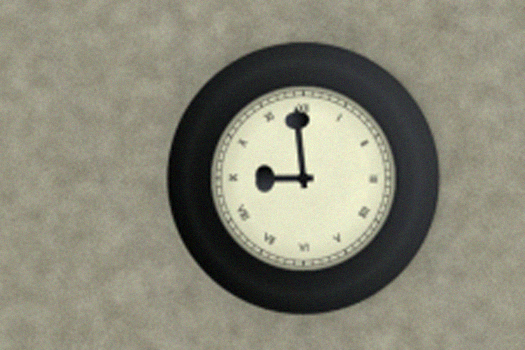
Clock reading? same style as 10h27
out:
8h59
